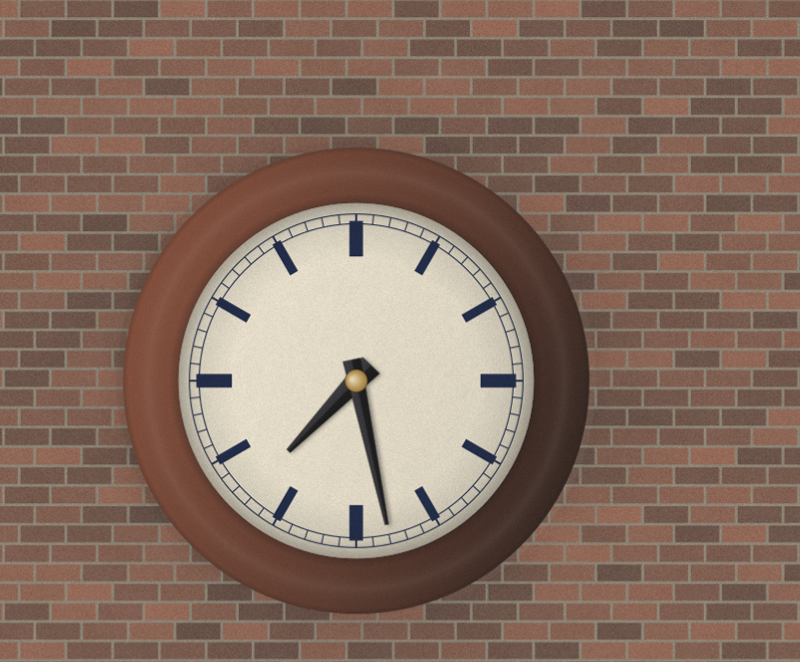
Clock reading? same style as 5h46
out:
7h28
